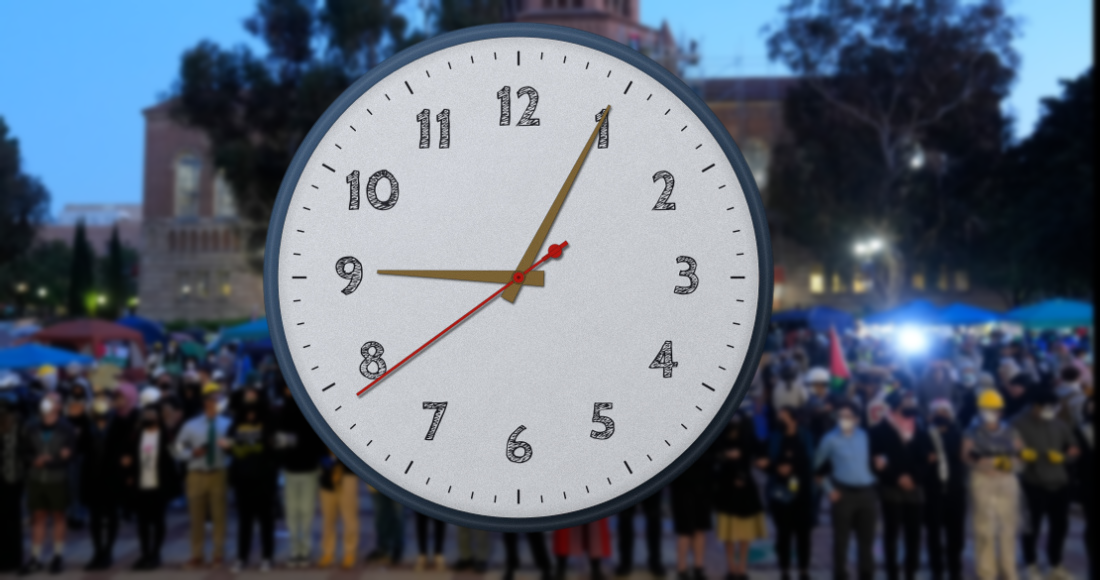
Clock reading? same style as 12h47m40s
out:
9h04m39s
